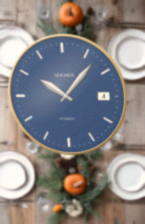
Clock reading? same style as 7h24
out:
10h07
